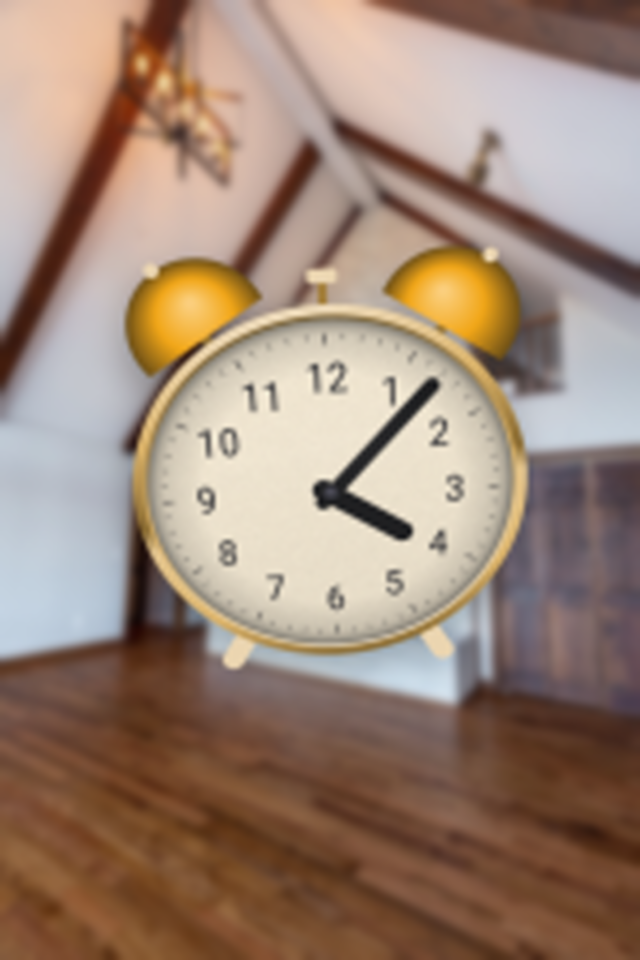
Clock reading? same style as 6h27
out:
4h07
